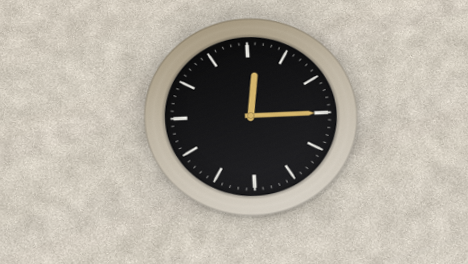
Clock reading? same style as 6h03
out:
12h15
